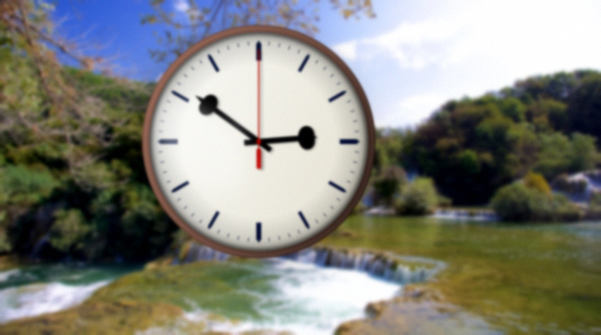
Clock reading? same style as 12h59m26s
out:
2h51m00s
